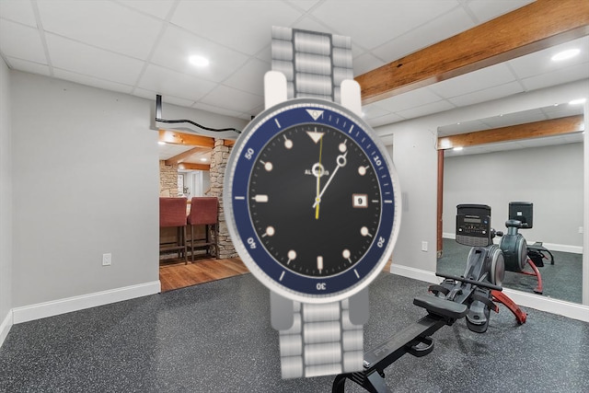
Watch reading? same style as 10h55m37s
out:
12h06m01s
